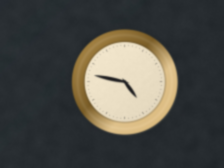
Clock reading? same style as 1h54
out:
4h47
